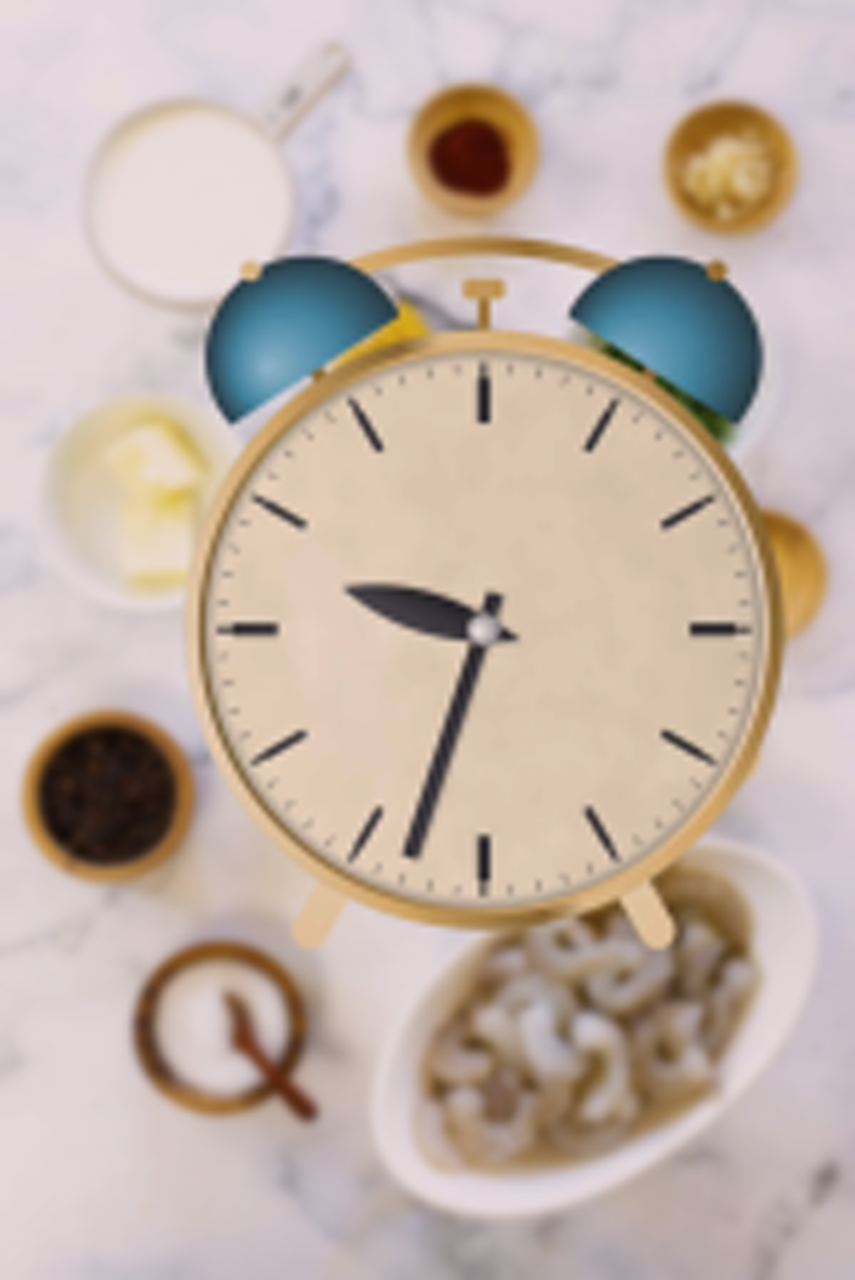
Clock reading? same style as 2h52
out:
9h33
